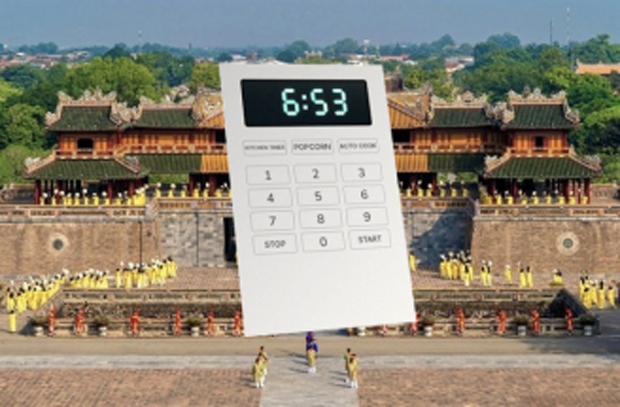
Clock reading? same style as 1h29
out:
6h53
